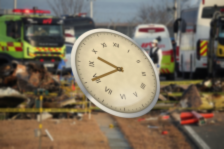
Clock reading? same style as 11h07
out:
9h40
